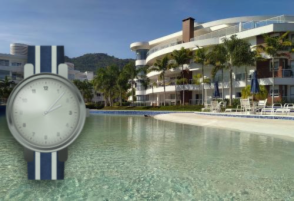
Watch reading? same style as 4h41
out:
2h07
